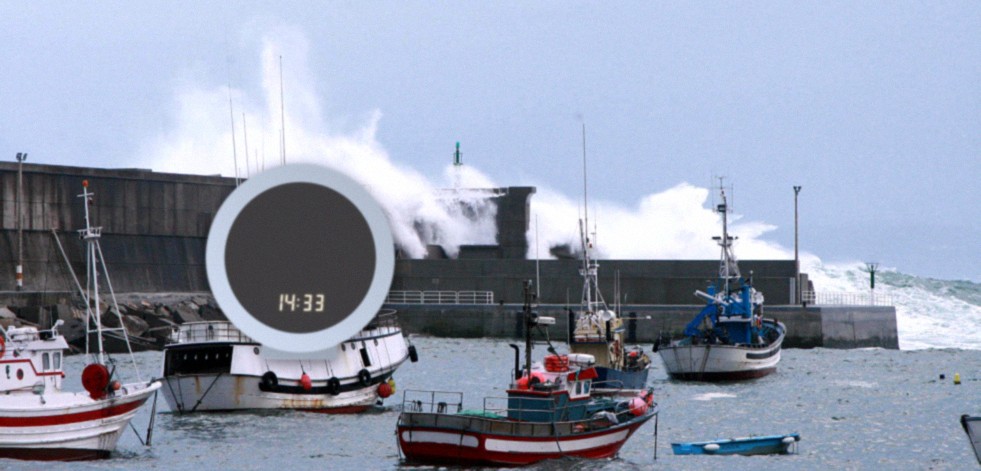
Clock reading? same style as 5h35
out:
14h33
